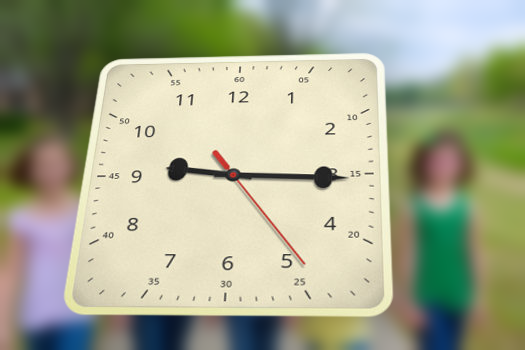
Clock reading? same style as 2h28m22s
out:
9h15m24s
